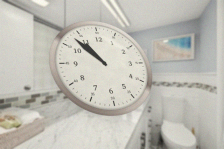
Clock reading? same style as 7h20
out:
10h53
